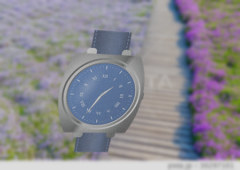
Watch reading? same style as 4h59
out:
1h35
